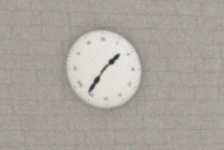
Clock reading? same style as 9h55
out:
1h36
